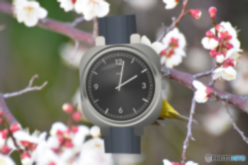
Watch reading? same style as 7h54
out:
2h02
